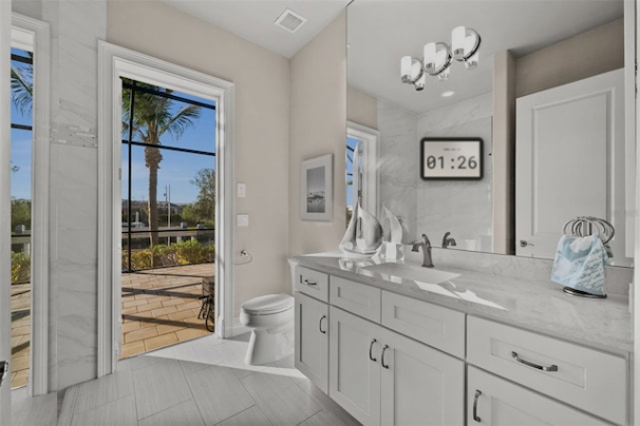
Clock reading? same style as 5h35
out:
1h26
